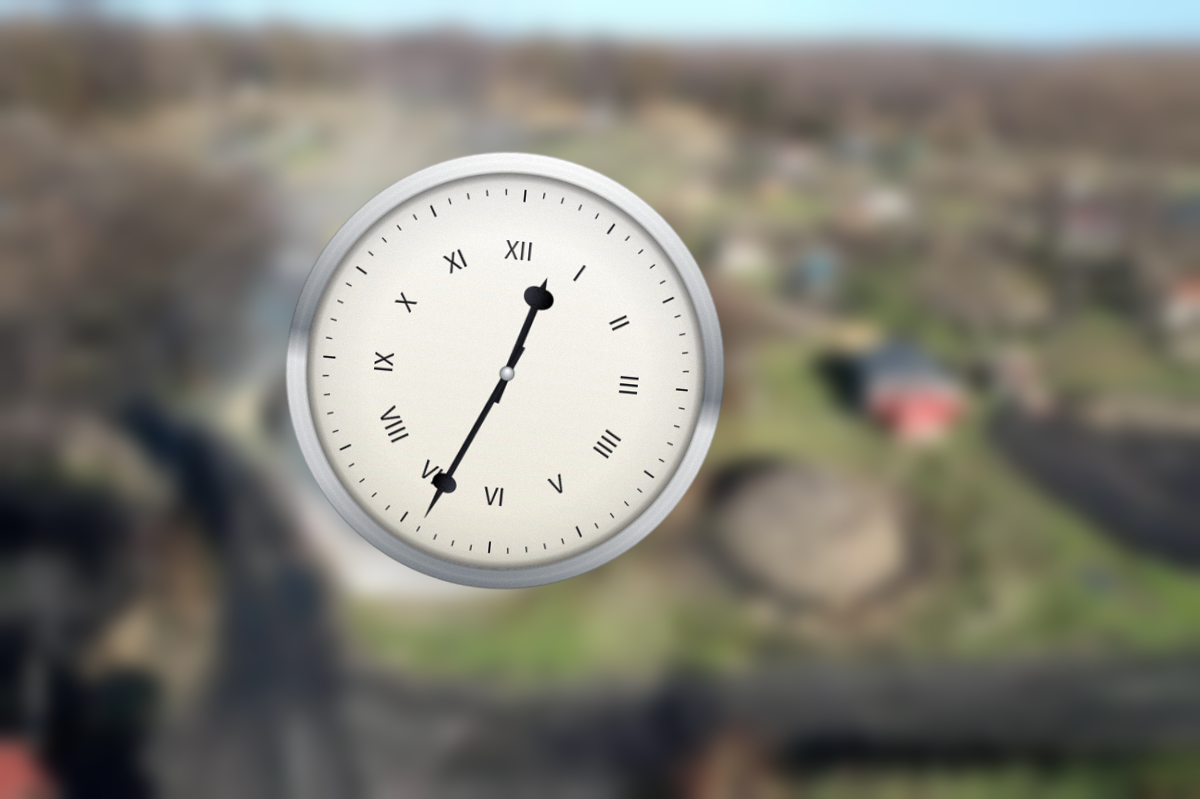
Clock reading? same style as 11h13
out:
12h34
